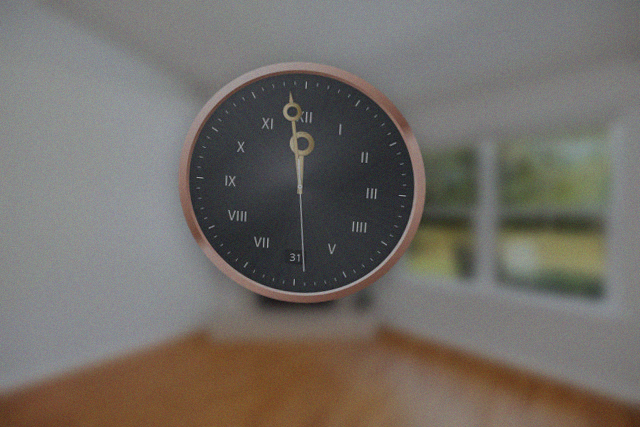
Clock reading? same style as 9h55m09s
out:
11h58m29s
